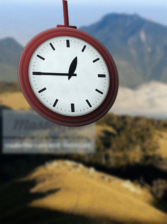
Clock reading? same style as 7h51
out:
12h45
